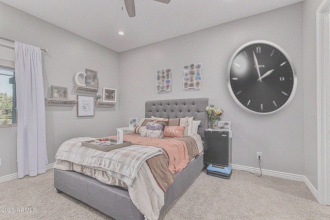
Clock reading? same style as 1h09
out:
1h58
